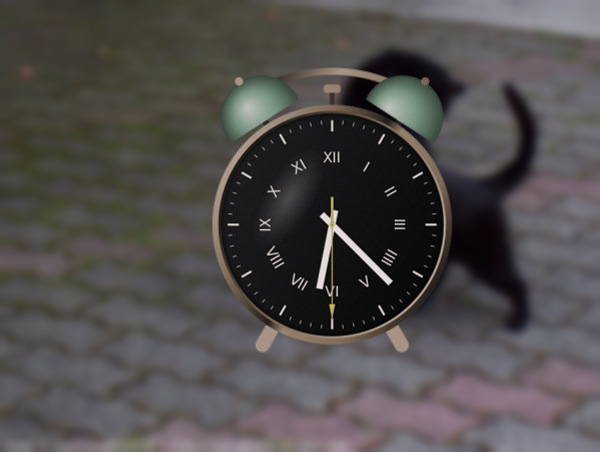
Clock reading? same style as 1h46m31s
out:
6h22m30s
